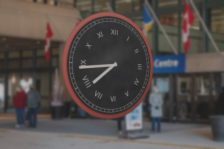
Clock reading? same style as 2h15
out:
7h44
